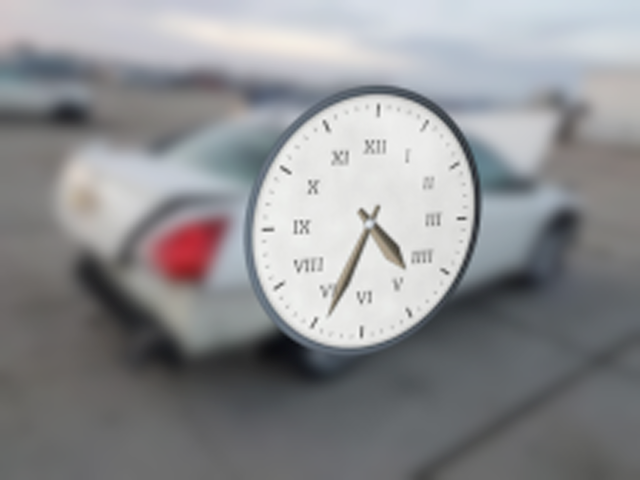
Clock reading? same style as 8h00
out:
4h34
